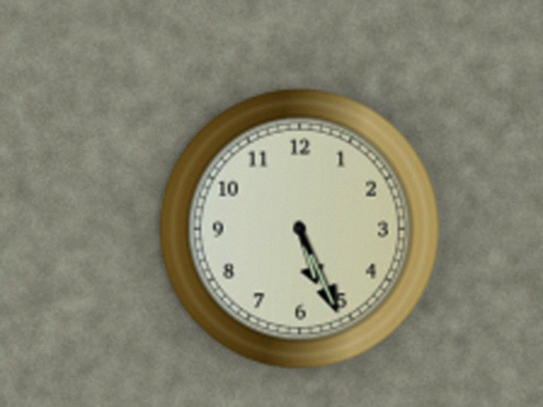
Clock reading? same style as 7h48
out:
5h26
